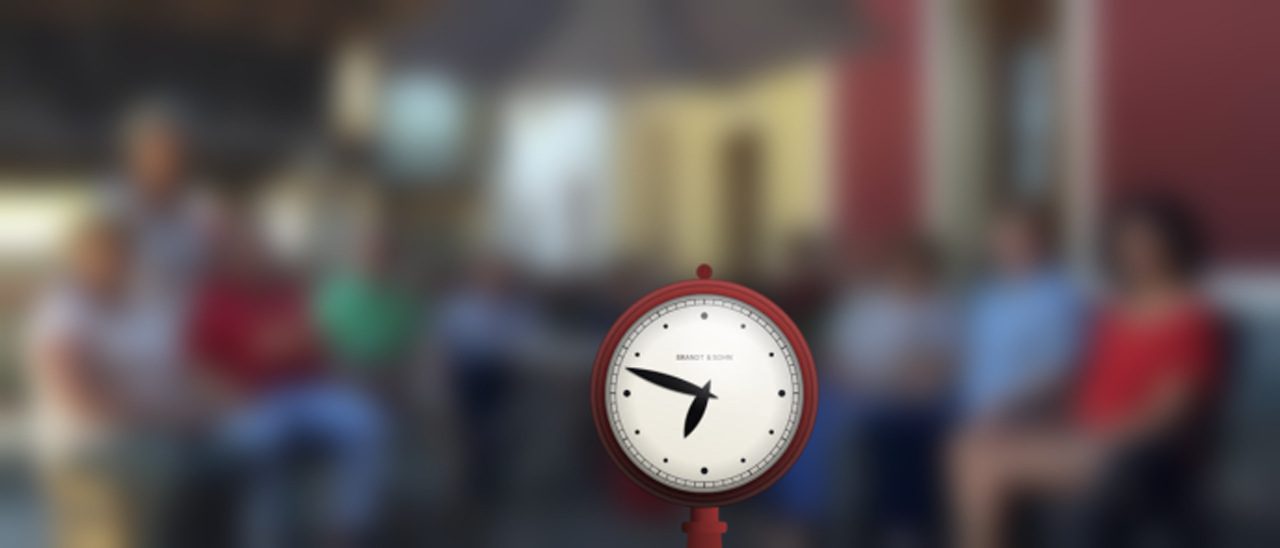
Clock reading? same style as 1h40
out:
6h48
